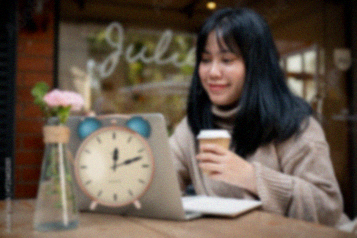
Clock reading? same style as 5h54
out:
12h12
